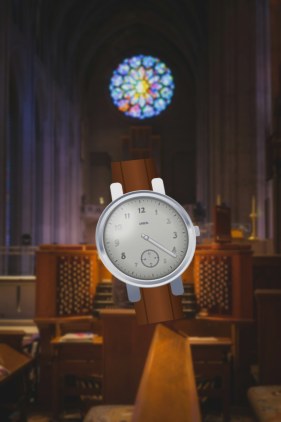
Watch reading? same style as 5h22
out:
4h22
